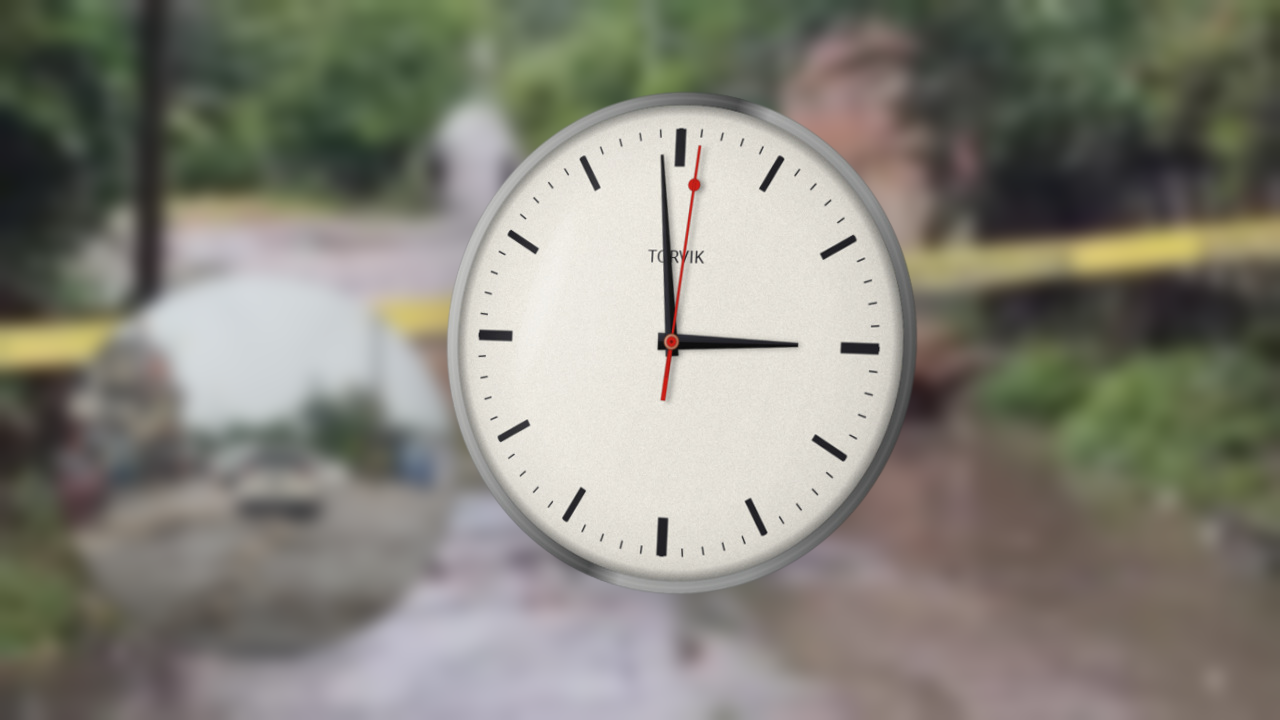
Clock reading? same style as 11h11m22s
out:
2h59m01s
